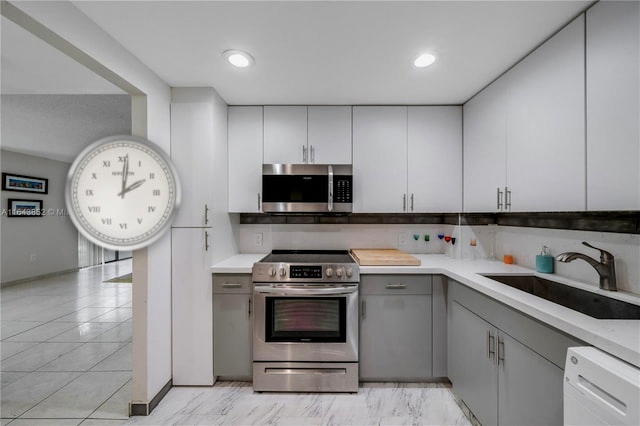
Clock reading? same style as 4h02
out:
2h01
